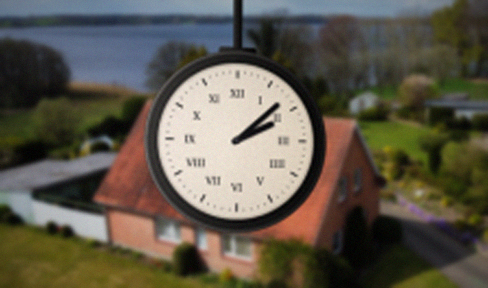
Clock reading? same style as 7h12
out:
2h08
